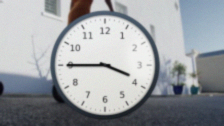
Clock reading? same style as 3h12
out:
3h45
